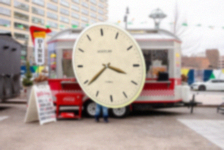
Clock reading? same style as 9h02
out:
3h39
